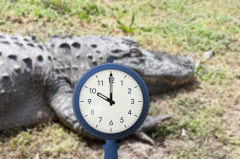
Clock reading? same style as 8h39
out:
10h00
